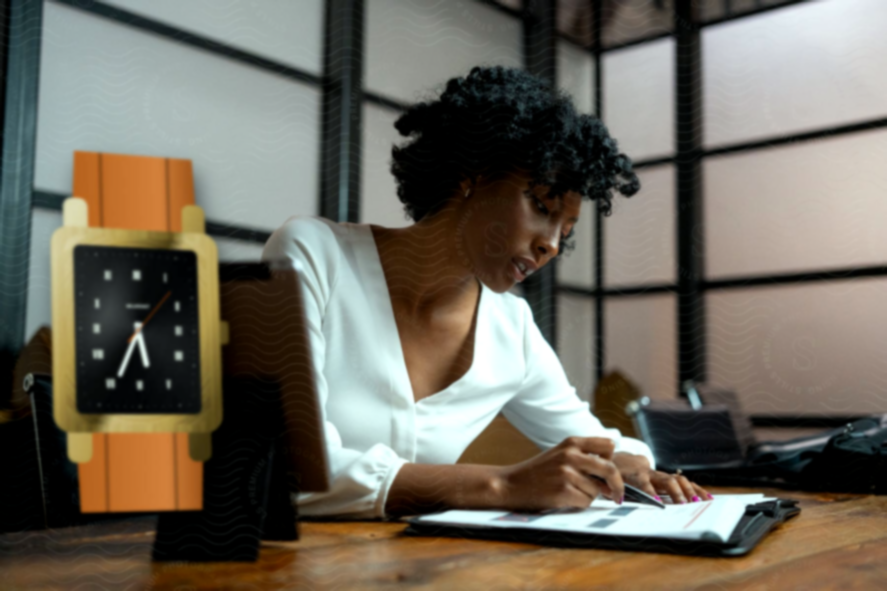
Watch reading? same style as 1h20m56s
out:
5h34m07s
